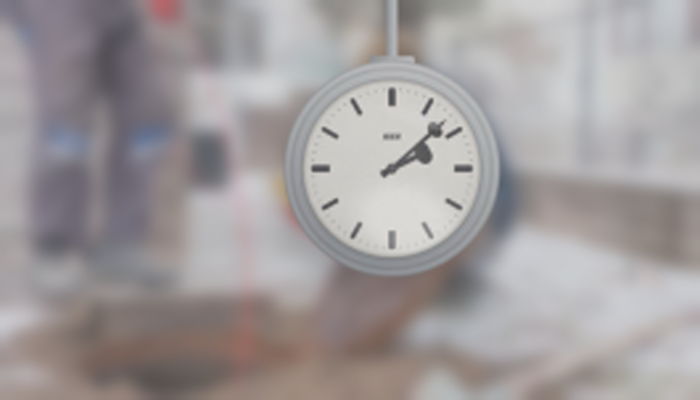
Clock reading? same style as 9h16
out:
2h08
